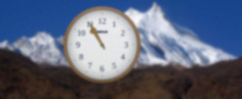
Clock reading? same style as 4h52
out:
10h55
